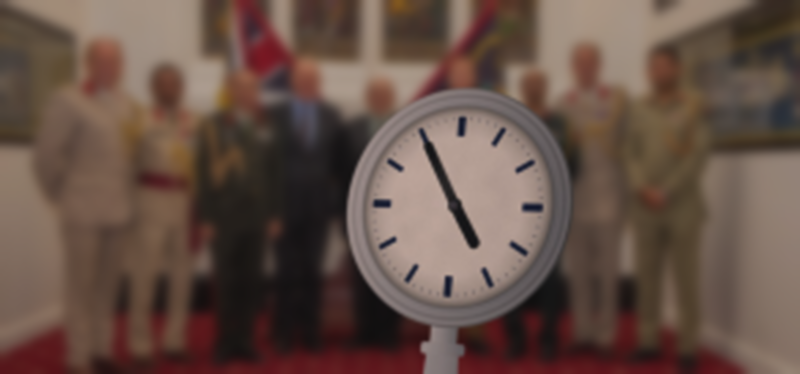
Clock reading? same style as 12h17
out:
4h55
